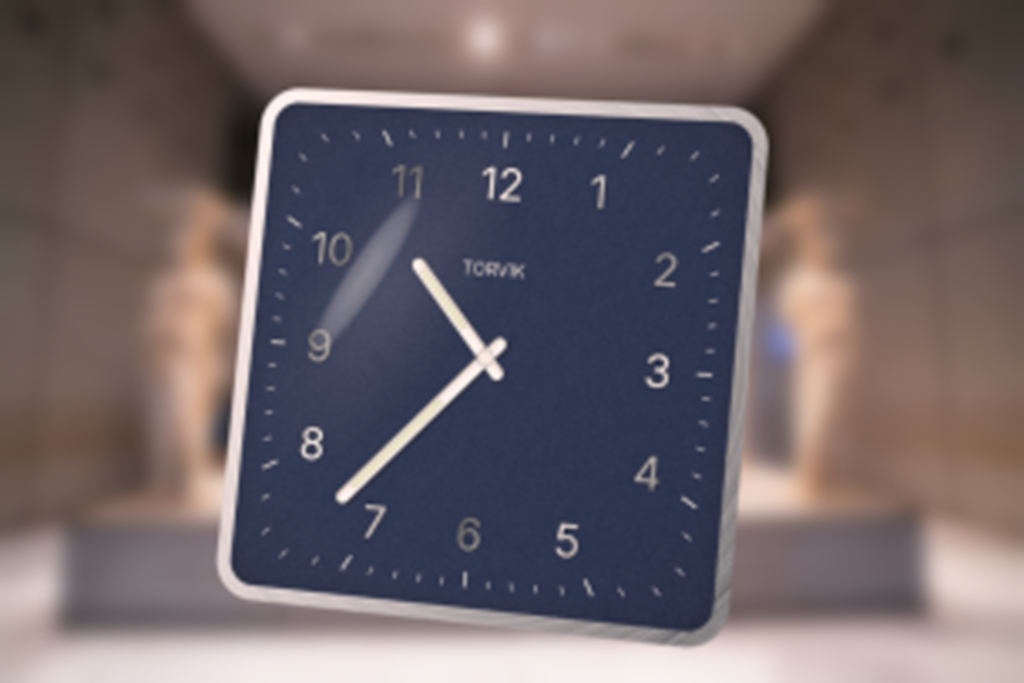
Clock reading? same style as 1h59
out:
10h37
